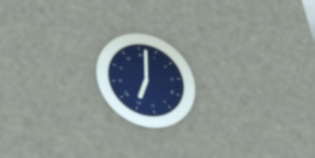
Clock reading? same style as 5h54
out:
7h02
